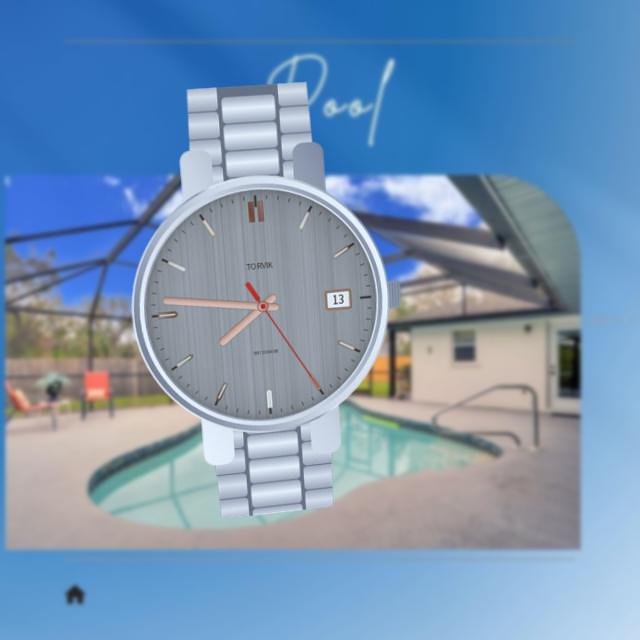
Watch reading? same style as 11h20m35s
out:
7h46m25s
